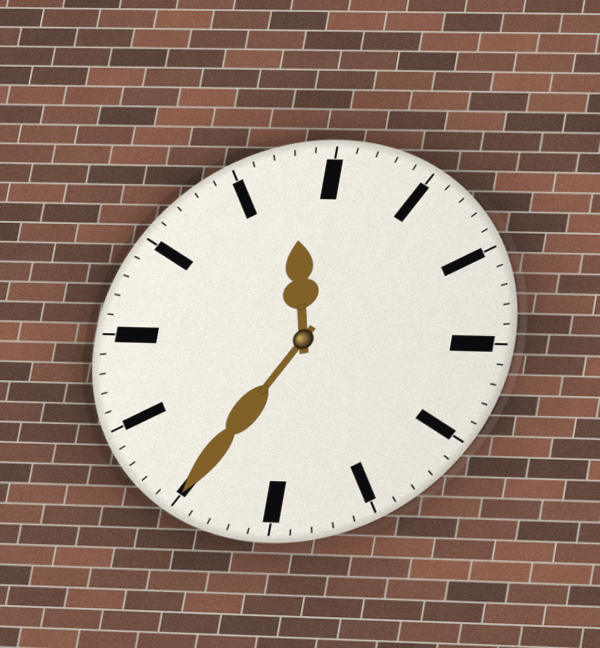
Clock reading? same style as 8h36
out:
11h35
